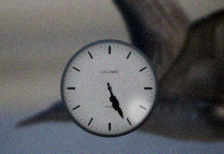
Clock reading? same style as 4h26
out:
5h26
